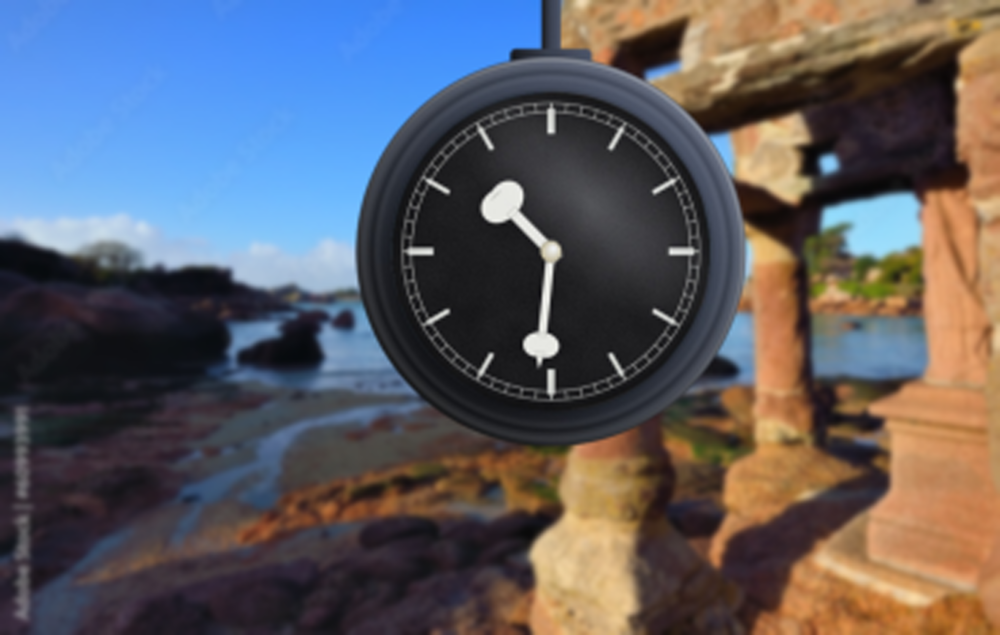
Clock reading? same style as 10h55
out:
10h31
